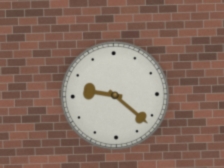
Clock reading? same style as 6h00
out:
9h22
